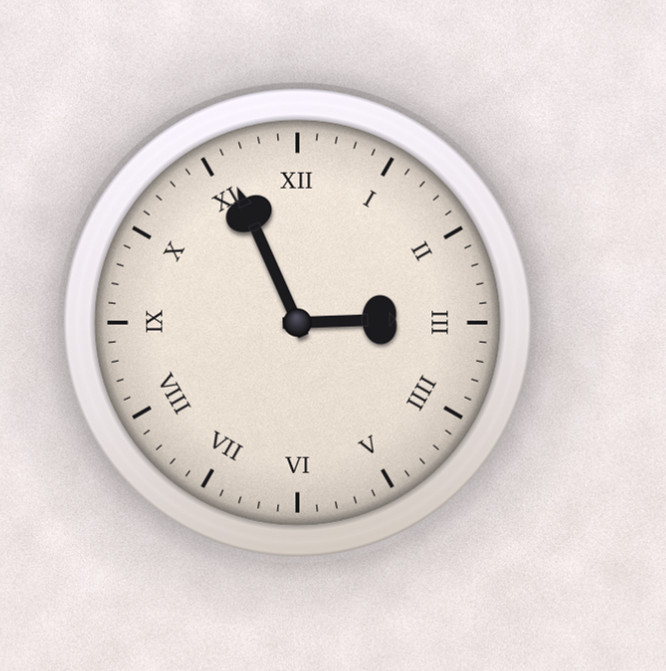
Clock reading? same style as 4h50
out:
2h56
